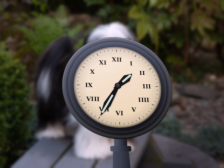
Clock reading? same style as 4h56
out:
1h35
